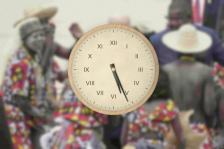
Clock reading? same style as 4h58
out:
5h26
